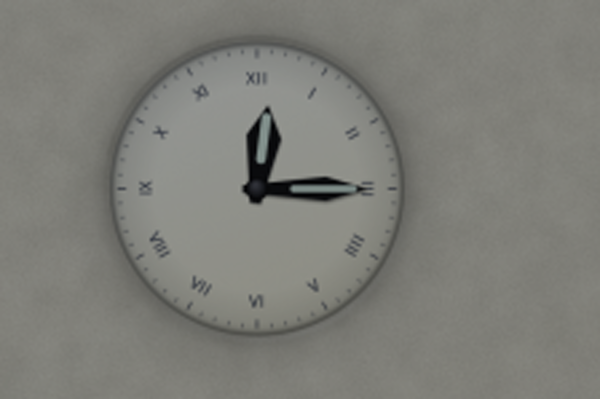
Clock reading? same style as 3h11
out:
12h15
